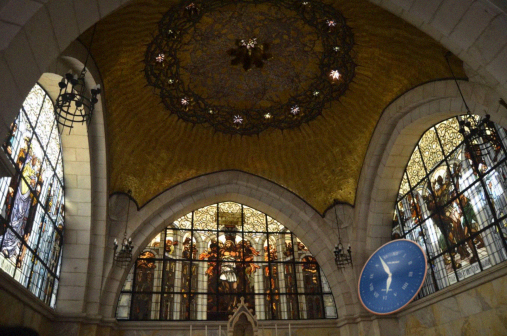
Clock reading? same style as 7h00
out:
5h53
